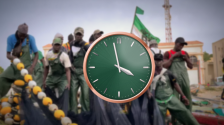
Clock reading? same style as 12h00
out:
3h58
